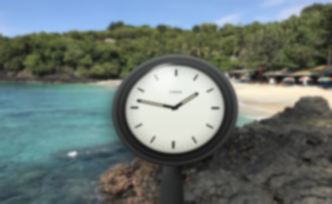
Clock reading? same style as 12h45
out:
1h47
